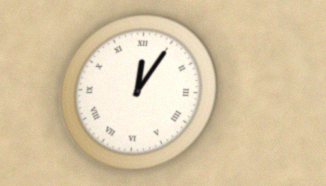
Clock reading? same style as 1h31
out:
12h05
